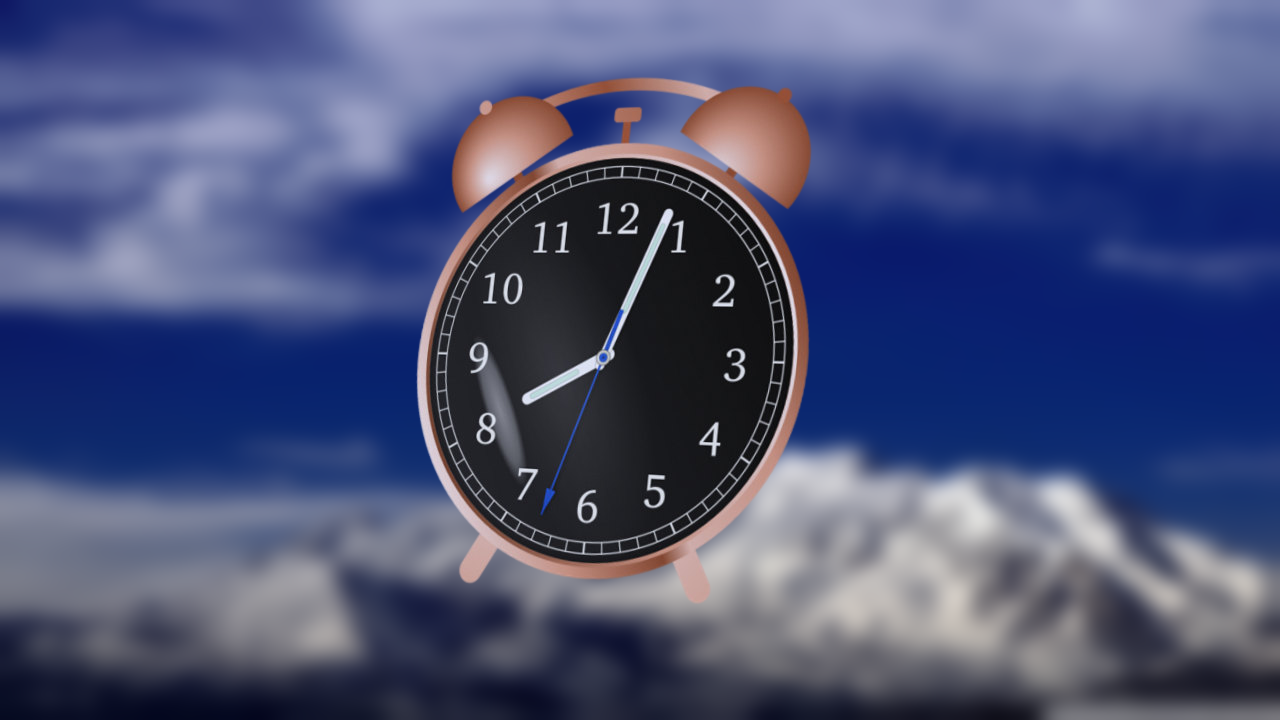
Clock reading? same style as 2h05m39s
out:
8h03m33s
